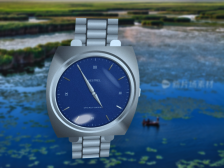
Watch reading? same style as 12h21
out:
4h55
